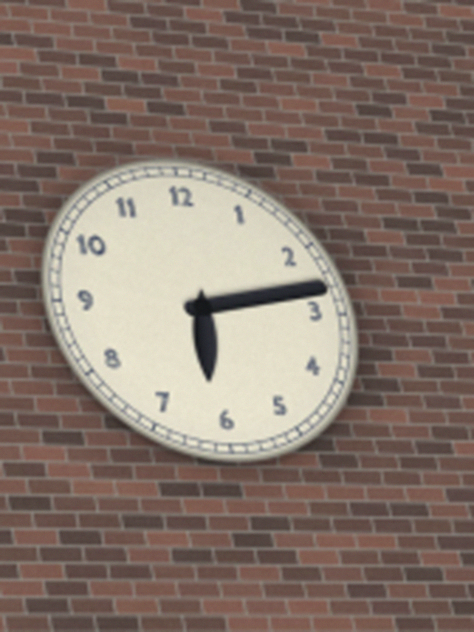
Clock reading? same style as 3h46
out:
6h13
